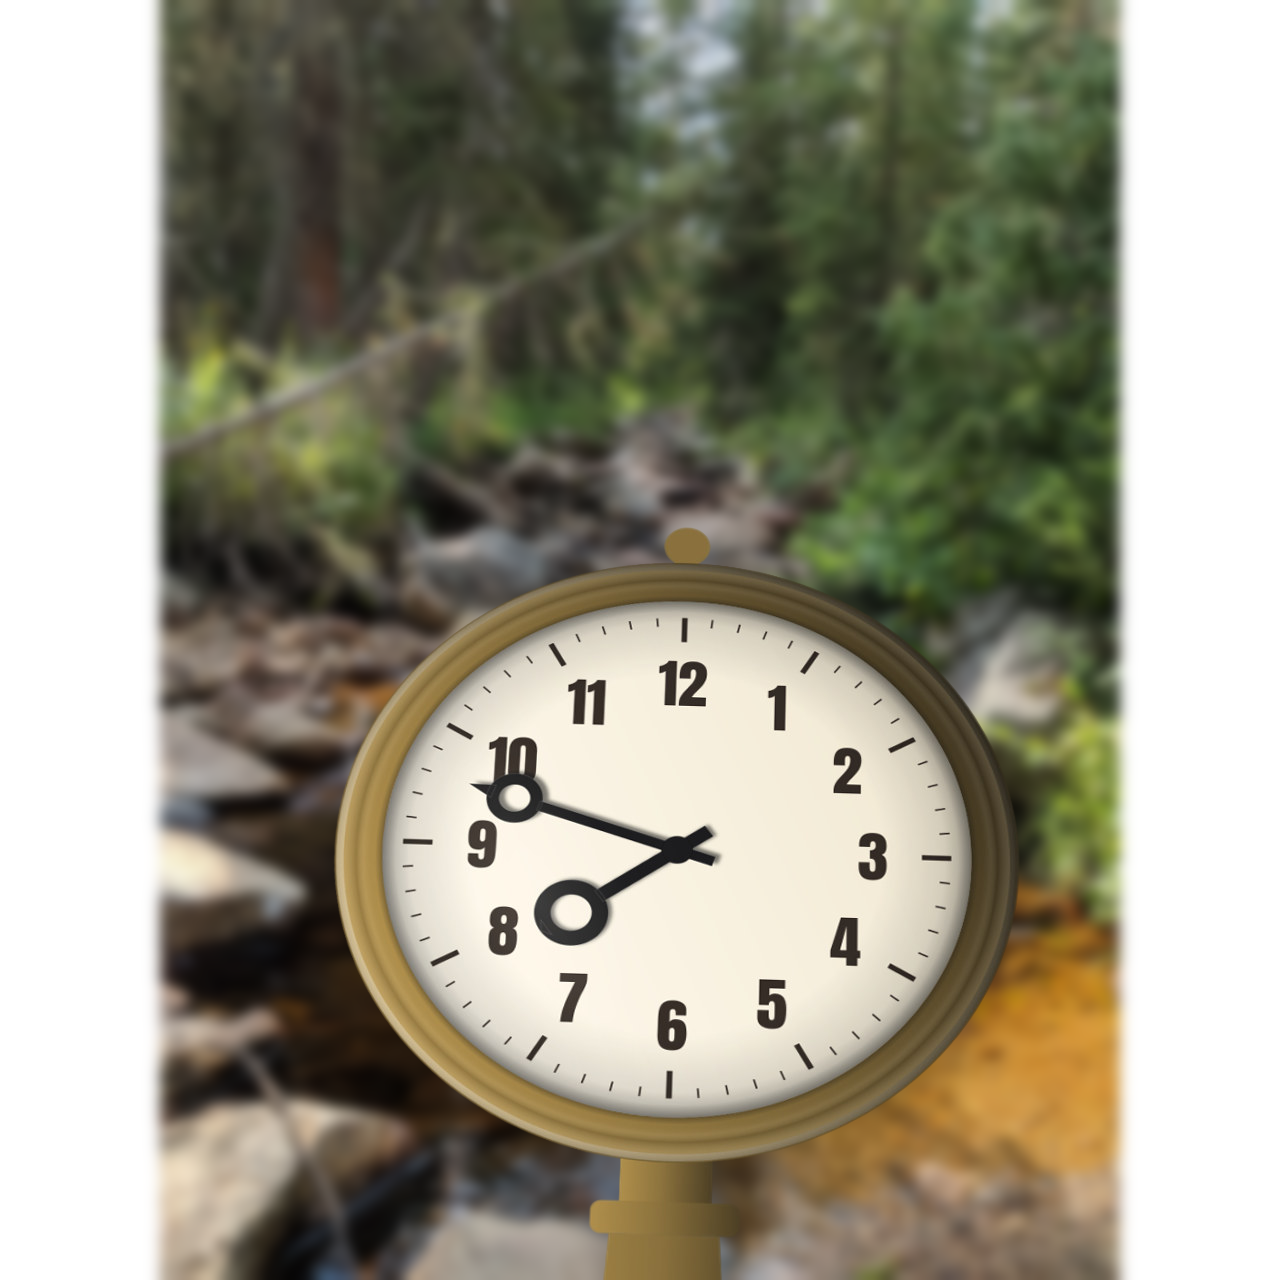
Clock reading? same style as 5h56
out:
7h48
